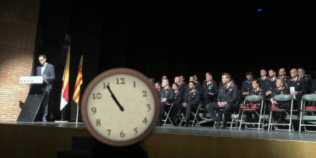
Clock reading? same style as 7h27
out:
10h55
